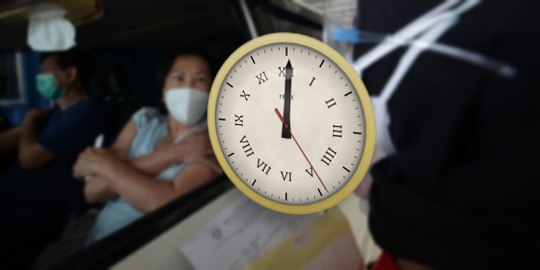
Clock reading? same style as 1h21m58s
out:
12h00m24s
